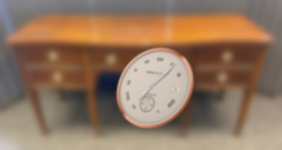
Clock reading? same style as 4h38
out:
7h06
